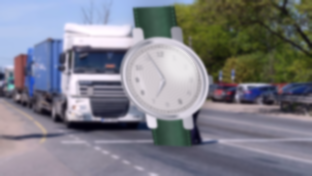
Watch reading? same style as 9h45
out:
6h56
